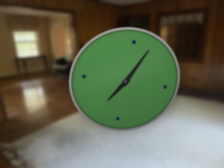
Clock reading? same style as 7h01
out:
7h04
